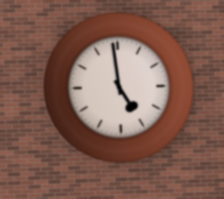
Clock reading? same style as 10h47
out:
4h59
